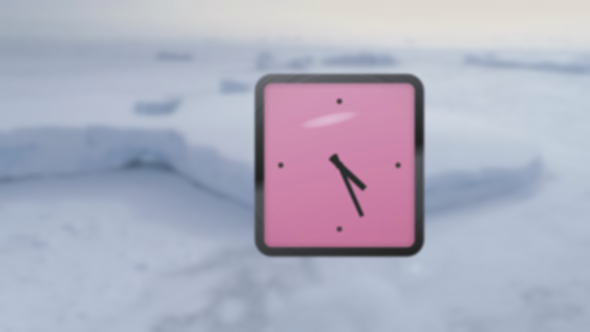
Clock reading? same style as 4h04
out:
4h26
